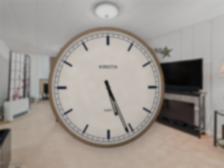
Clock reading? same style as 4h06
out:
5h26
